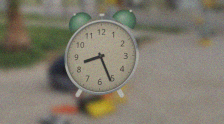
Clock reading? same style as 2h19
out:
8h26
